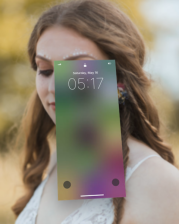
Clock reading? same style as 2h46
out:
5h17
